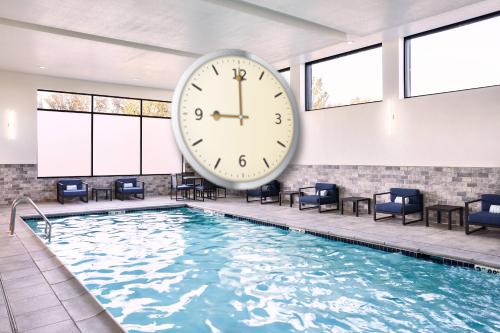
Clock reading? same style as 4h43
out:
9h00
